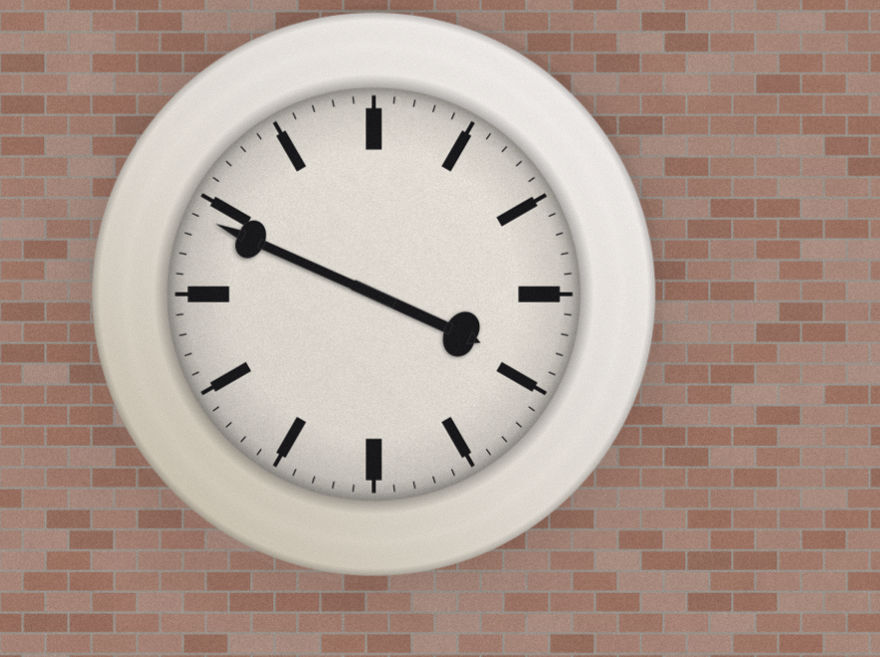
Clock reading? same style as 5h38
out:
3h49
